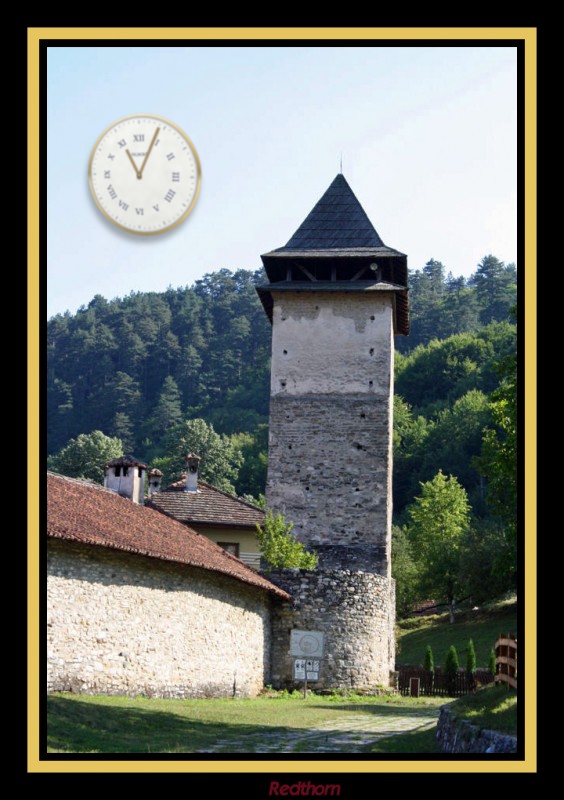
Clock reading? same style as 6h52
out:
11h04
